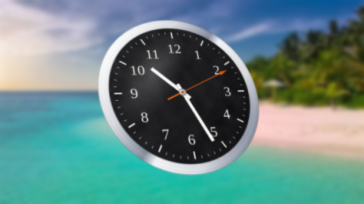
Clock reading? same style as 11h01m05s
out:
10h26m11s
